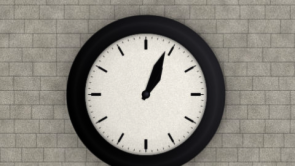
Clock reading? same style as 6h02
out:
1h04
